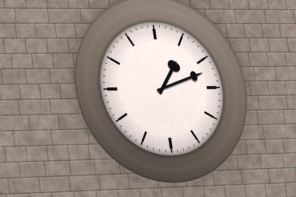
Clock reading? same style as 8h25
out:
1h12
